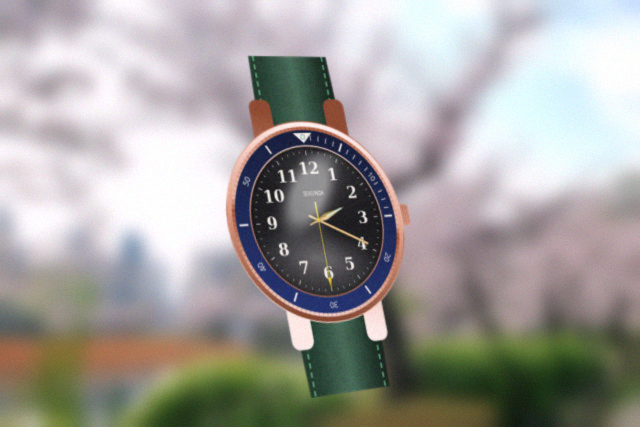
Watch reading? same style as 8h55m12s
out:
2h19m30s
